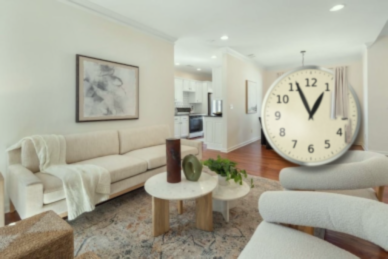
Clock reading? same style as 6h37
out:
12h56
